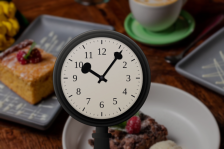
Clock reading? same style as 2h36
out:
10h06
